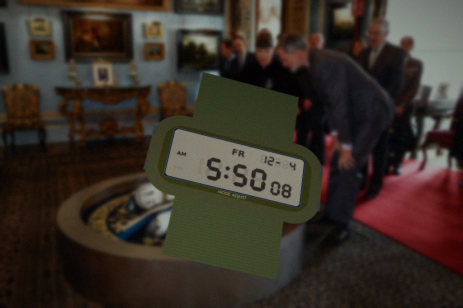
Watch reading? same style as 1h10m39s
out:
5h50m08s
